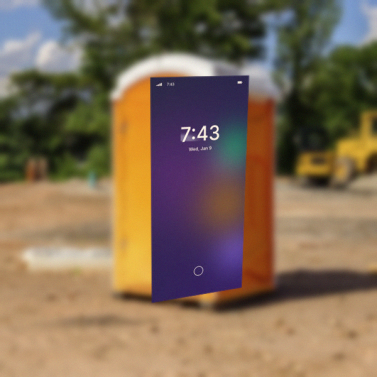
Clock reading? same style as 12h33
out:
7h43
